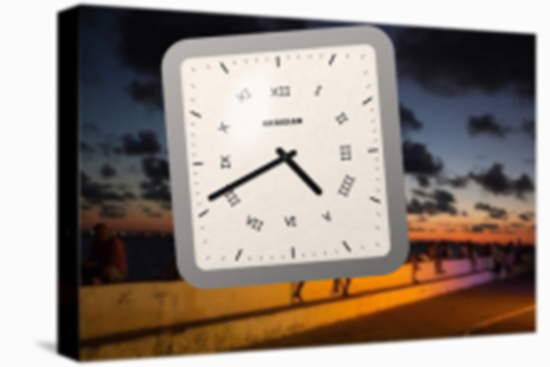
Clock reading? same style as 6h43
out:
4h41
